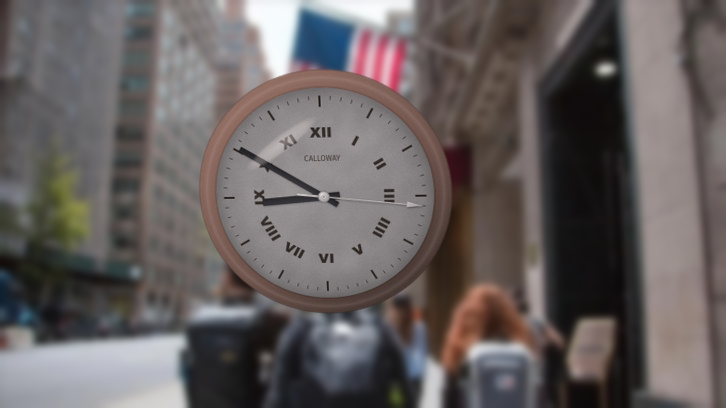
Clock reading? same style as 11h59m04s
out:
8h50m16s
